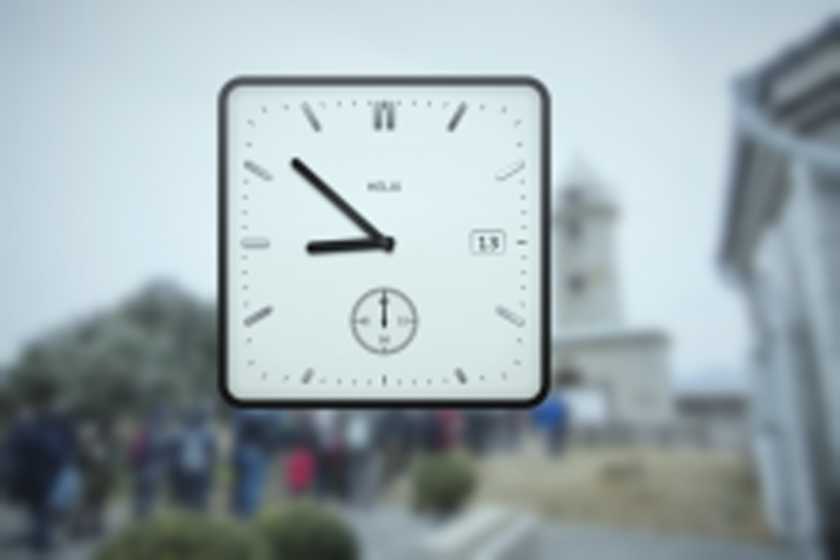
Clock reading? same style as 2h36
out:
8h52
